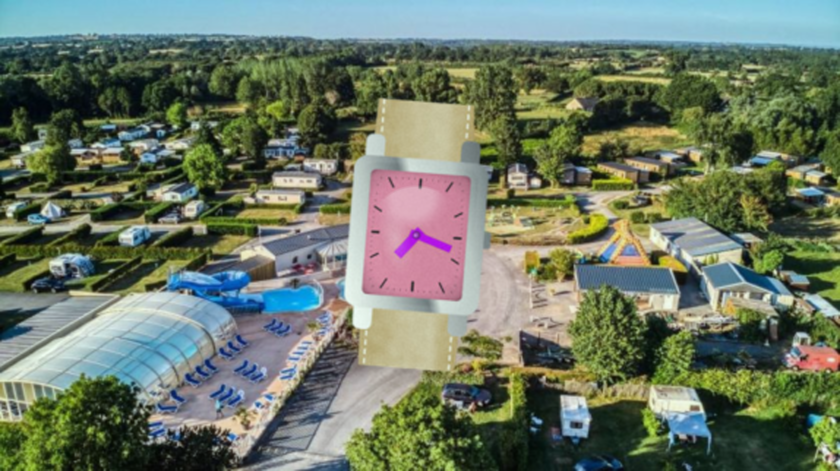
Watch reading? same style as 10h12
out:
7h18
